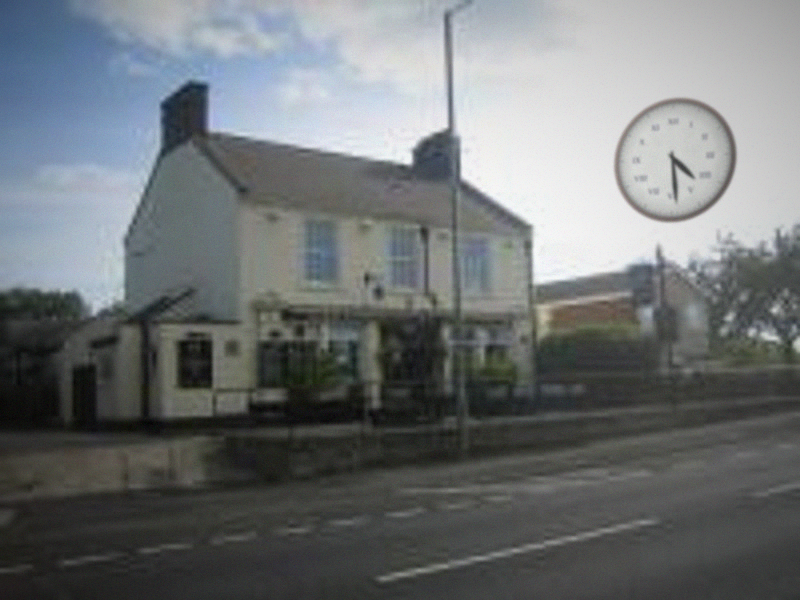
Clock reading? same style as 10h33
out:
4h29
